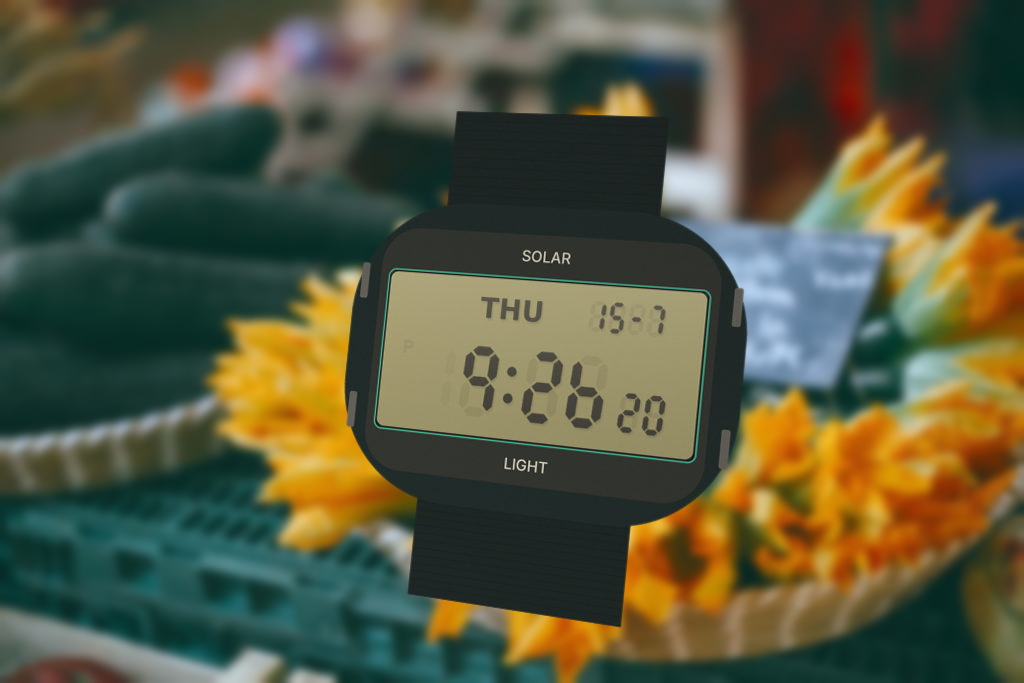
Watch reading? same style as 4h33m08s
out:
9h26m20s
